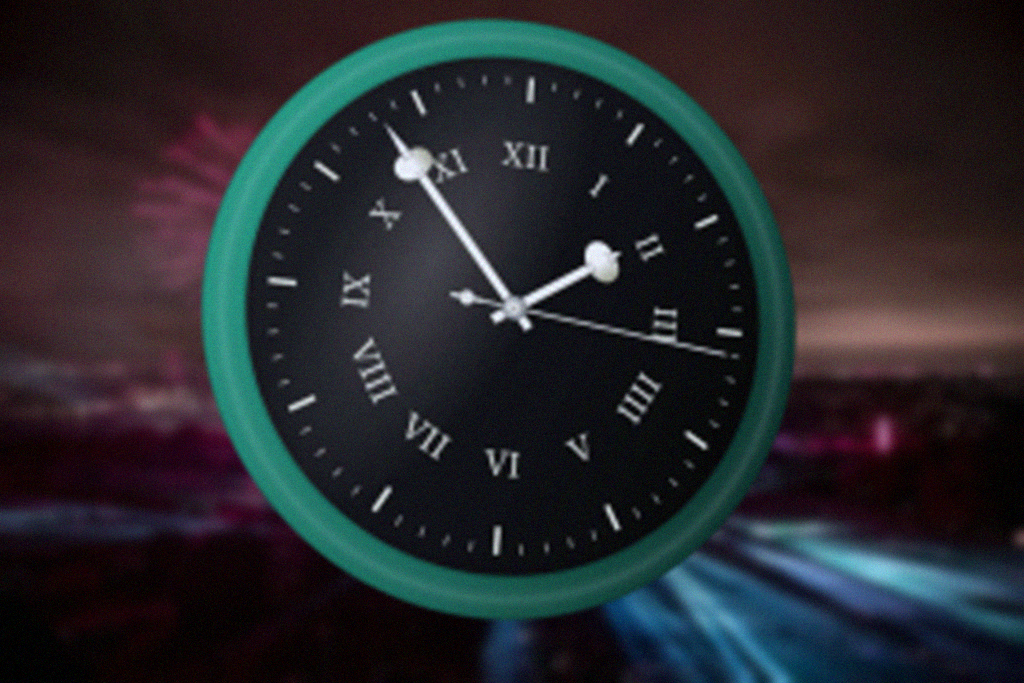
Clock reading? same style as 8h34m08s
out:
1h53m16s
